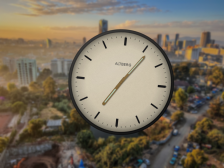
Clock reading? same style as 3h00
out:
7h06
